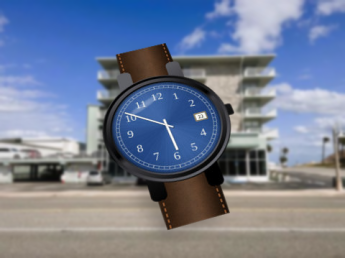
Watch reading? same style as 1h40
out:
5h51
